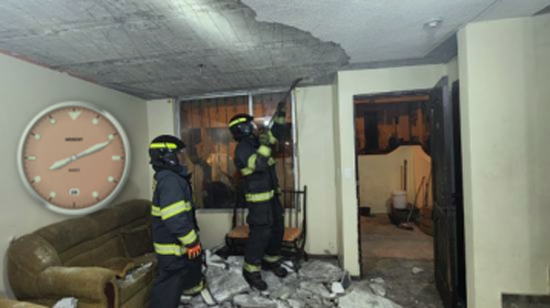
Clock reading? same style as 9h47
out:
8h11
